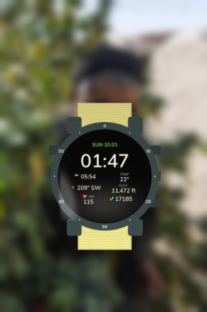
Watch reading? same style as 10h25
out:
1h47
